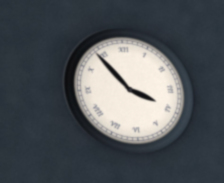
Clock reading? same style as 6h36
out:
3h54
